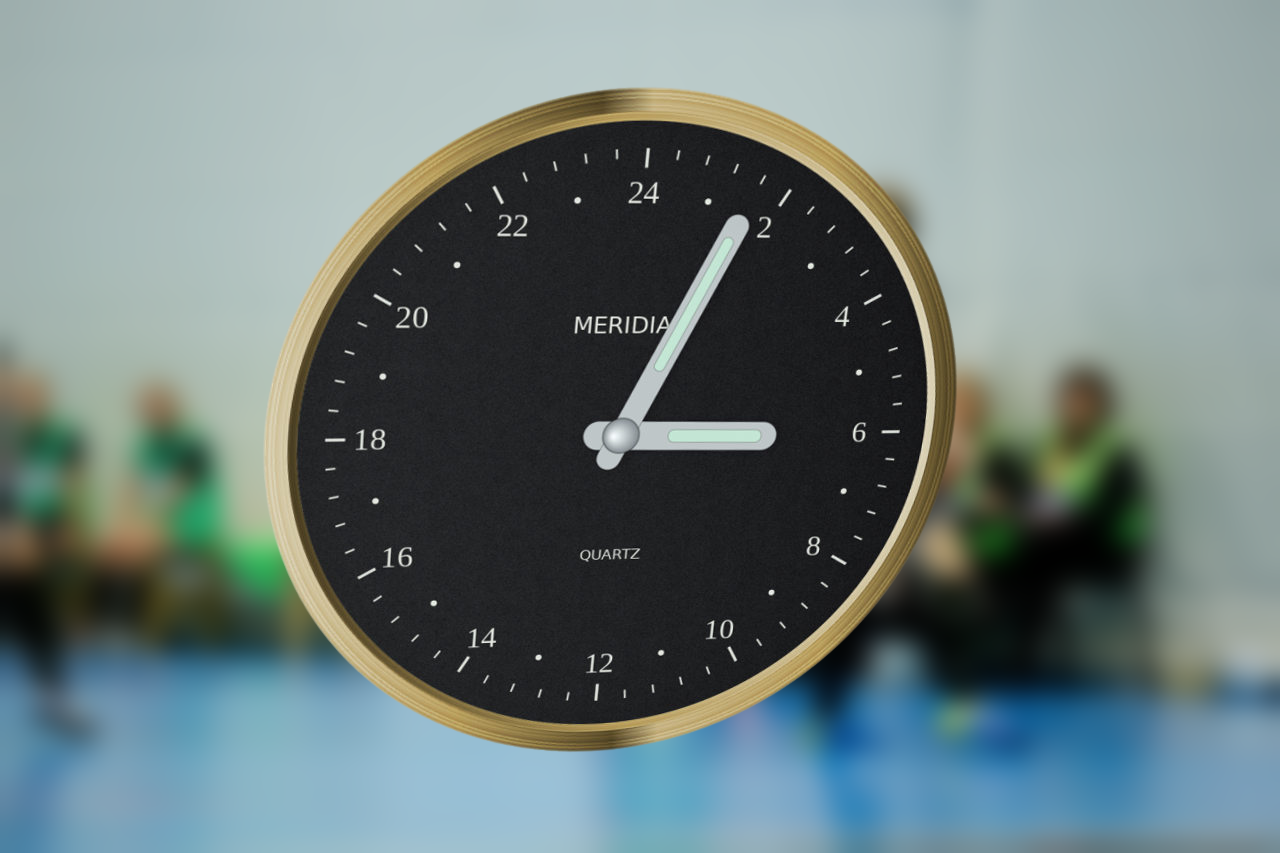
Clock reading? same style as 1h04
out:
6h04
